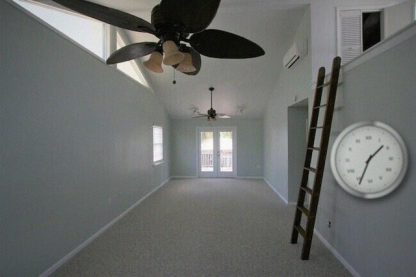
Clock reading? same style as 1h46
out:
1h34
